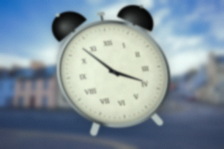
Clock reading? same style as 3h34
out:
3h53
